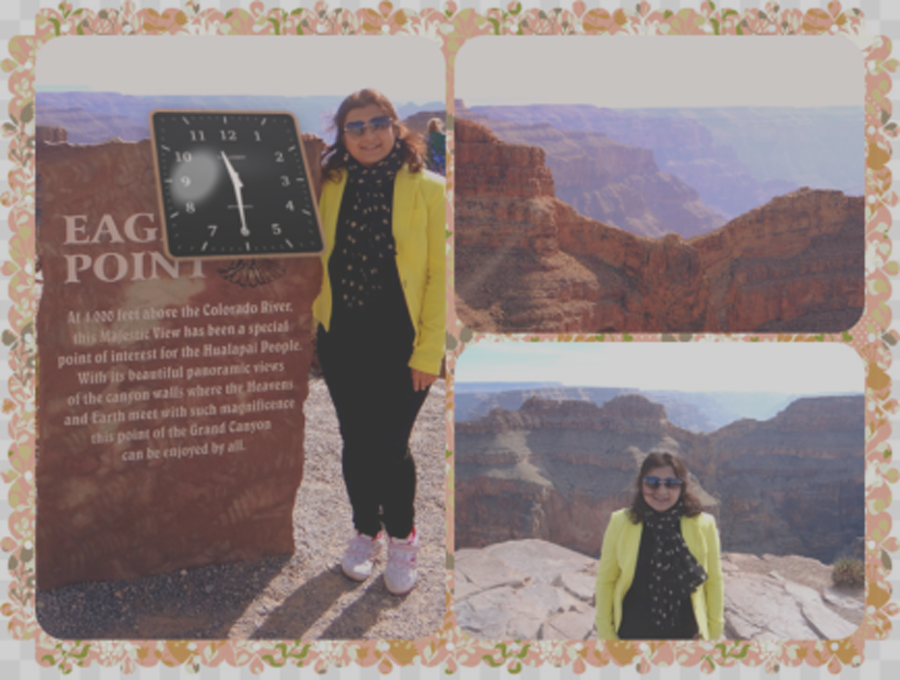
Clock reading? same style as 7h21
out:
11h30
